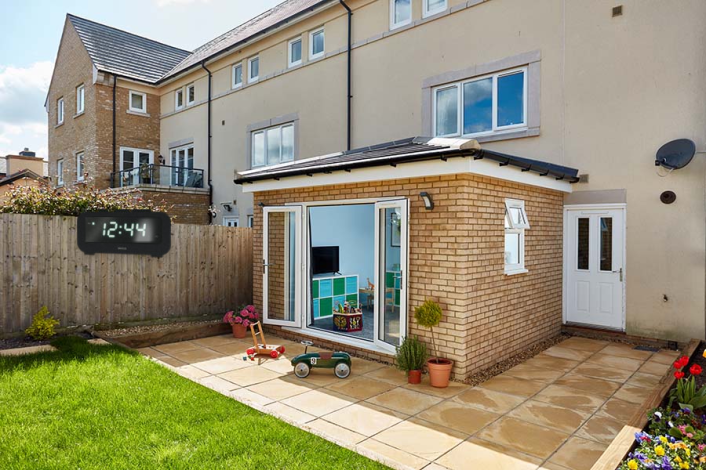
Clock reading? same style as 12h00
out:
12h44
